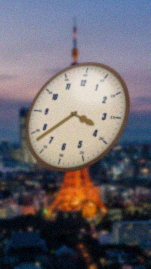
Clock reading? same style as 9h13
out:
3h38
